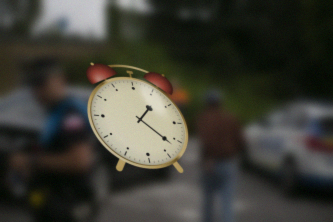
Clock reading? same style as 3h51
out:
1h22
